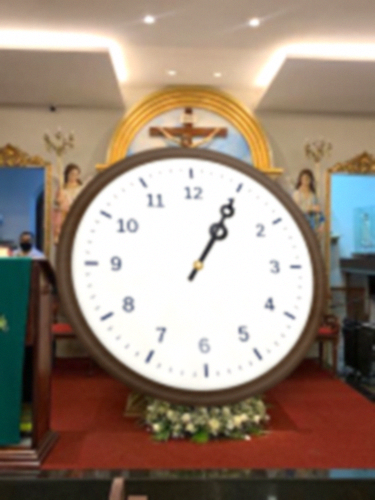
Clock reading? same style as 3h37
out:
1h05
